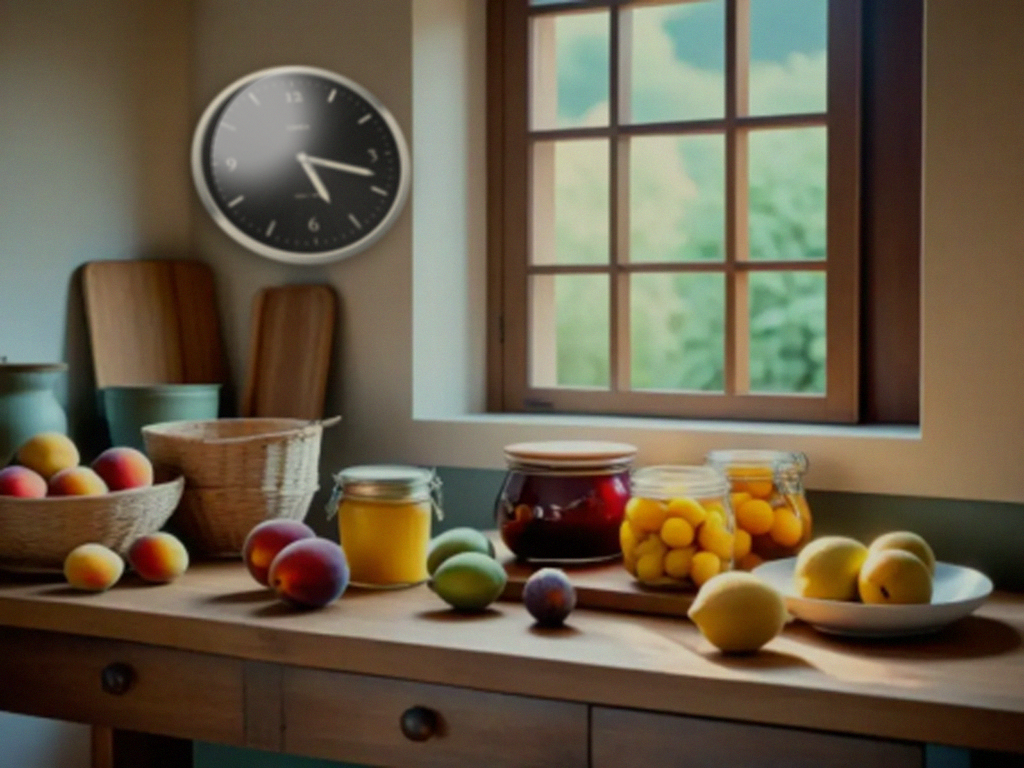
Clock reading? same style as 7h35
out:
5h18
